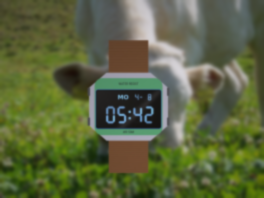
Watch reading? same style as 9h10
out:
5h42
